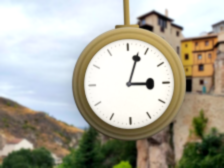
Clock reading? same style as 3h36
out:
3h03
